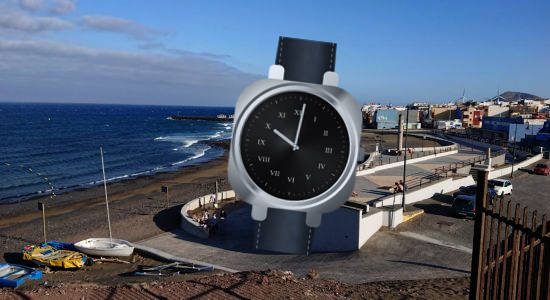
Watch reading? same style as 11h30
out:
10h01
